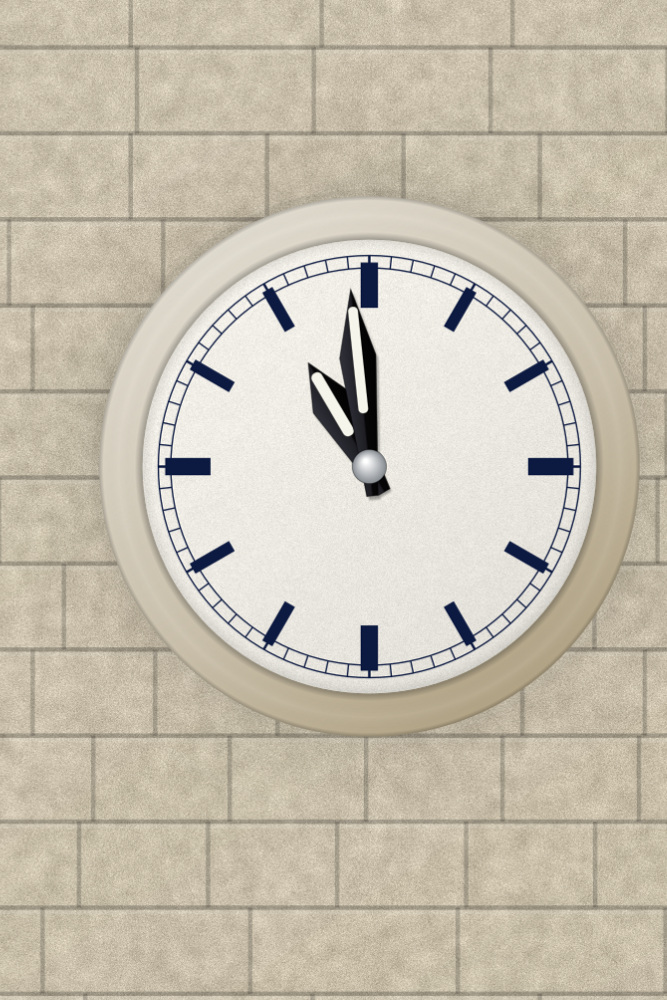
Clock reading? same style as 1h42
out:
10h59
